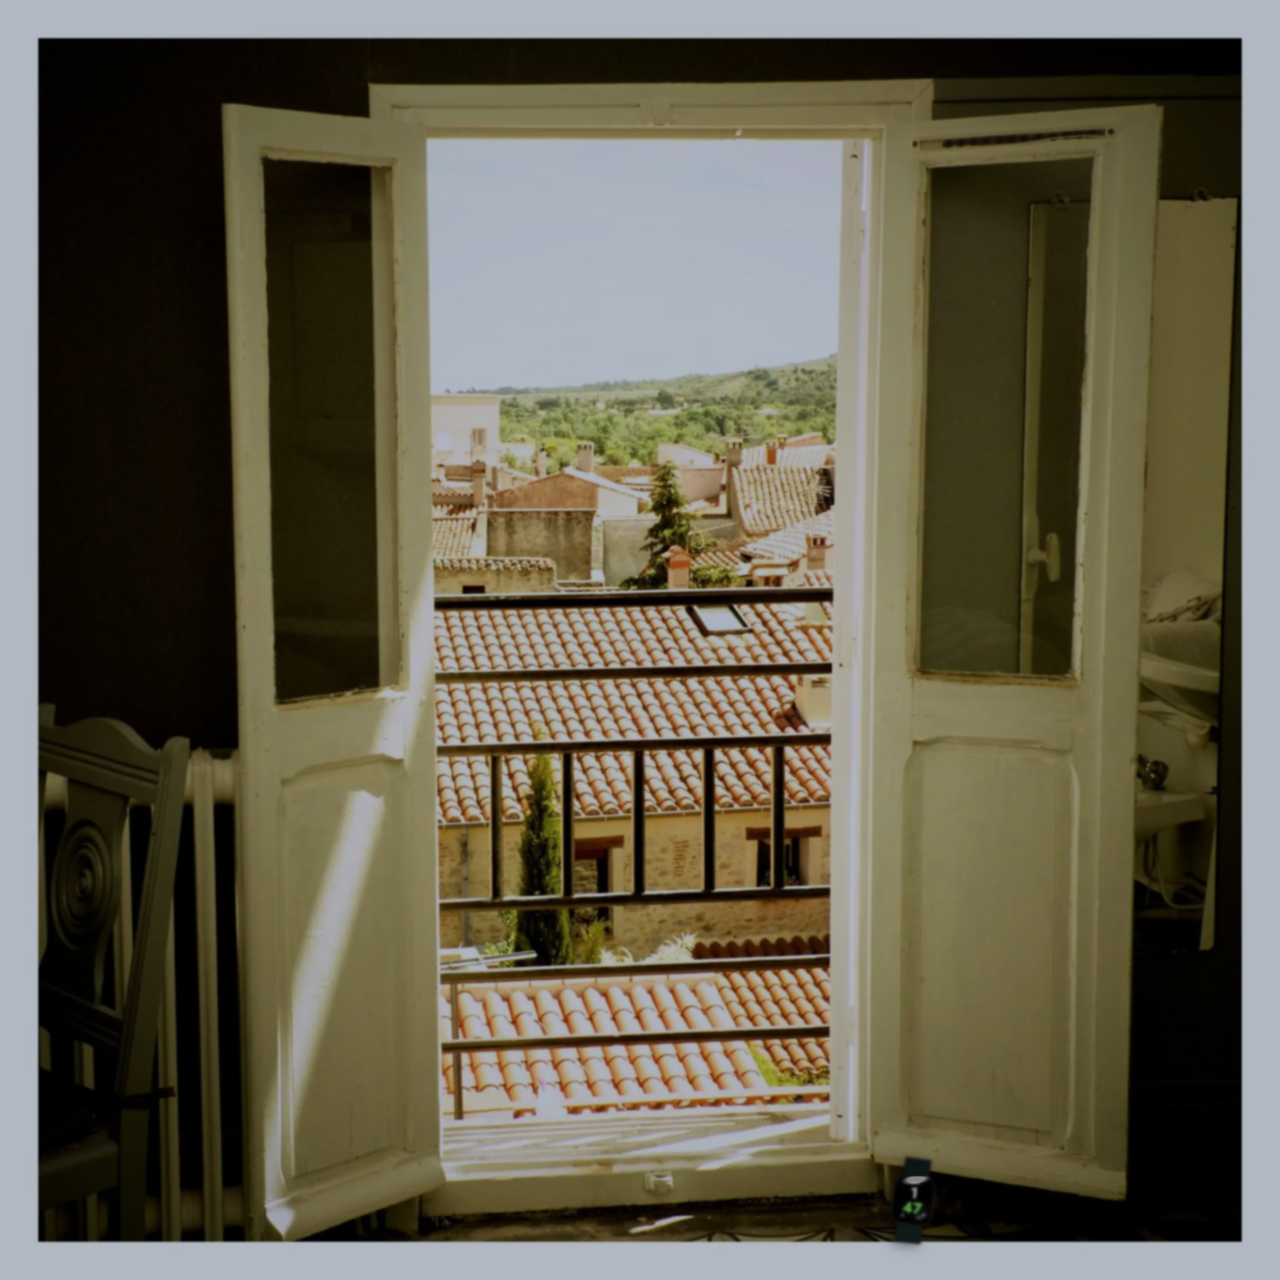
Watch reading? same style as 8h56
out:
1h47
